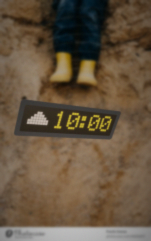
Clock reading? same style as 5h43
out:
10h00
